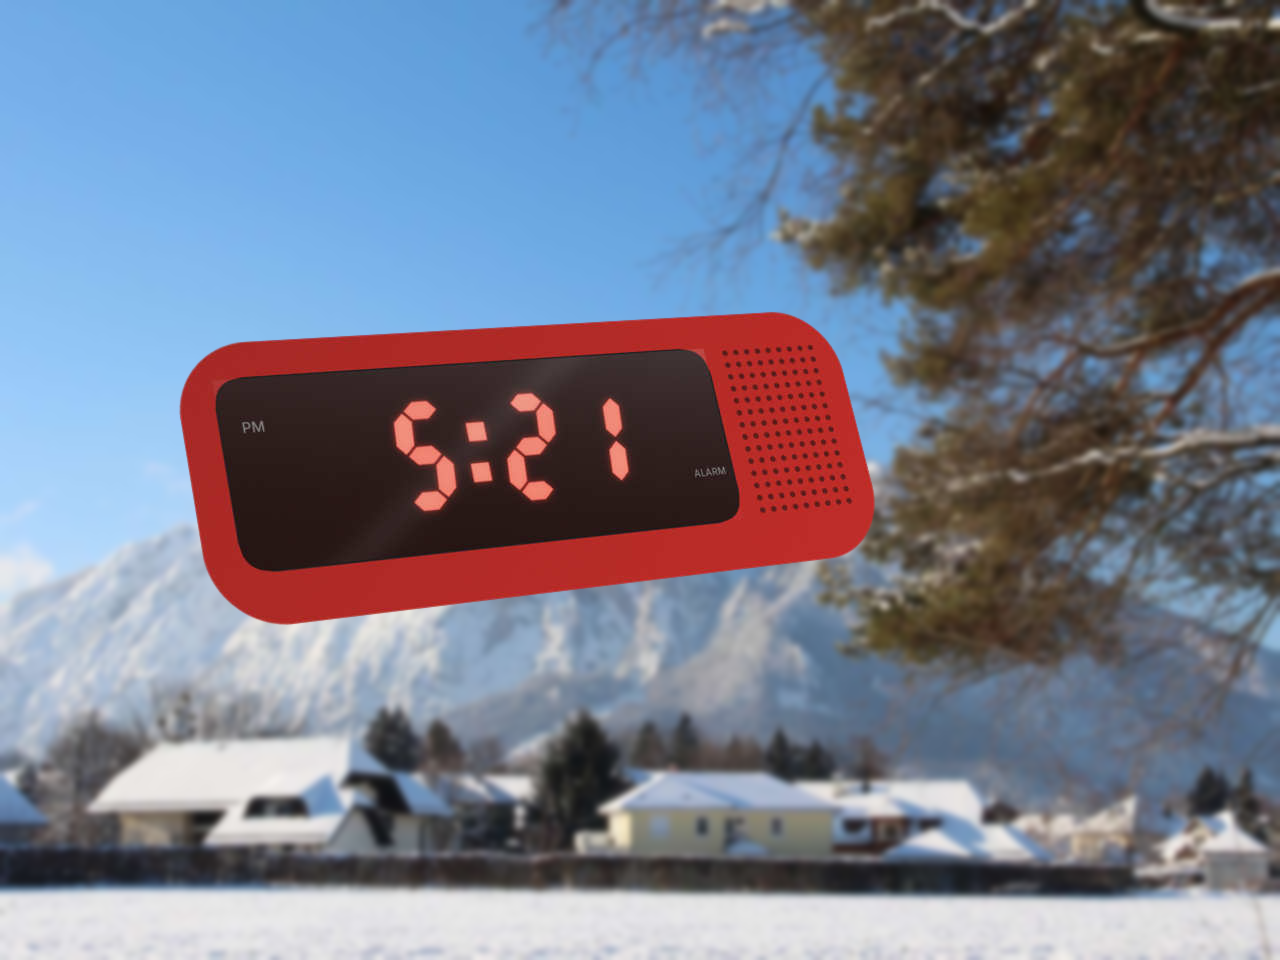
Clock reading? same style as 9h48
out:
5h21
